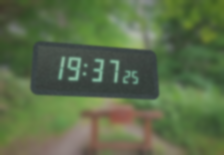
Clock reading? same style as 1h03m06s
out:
19h37m25s
